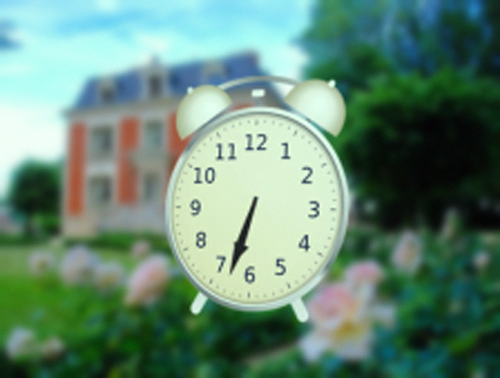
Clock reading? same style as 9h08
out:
6h33
